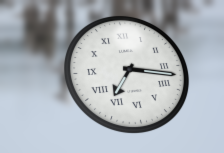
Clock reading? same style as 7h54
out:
7h17
